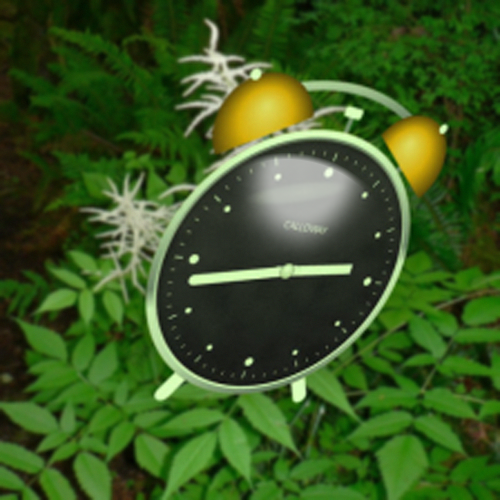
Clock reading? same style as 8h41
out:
2h43
